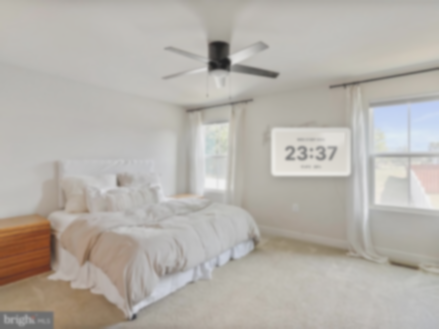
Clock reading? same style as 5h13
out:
23h37
